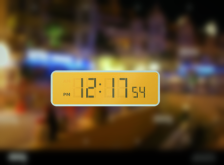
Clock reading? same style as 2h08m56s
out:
12h17m54s
